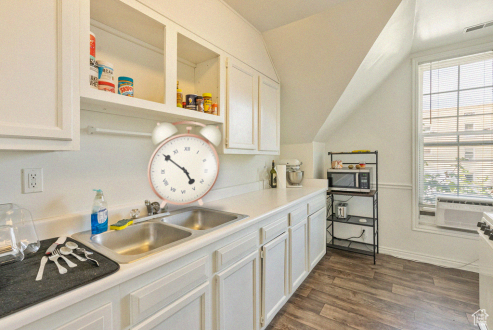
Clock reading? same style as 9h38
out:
4h51
